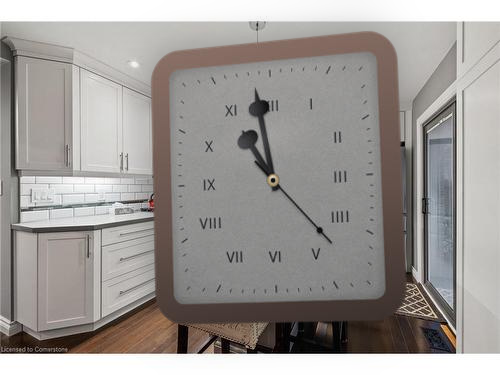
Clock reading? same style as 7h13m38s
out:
10h58m23s
